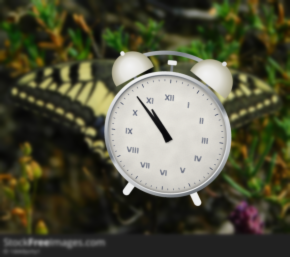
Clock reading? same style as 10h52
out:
10h53
